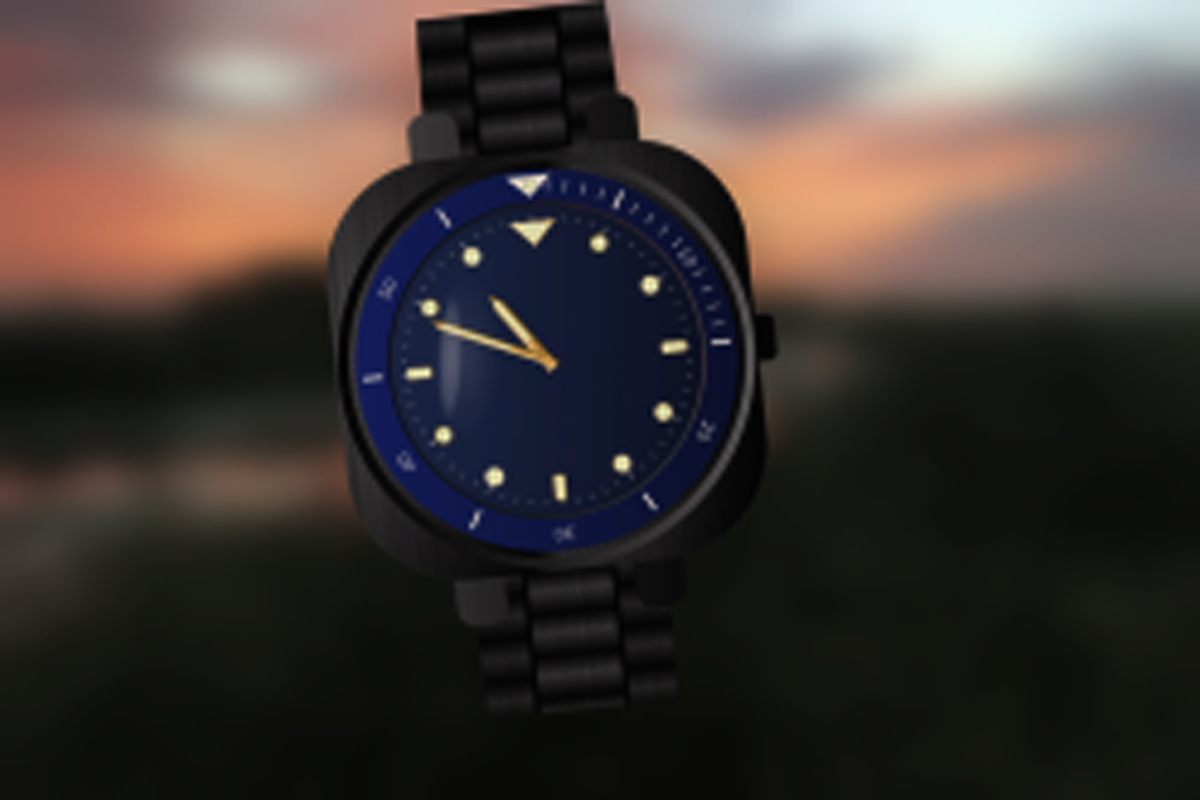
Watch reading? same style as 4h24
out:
10h49
